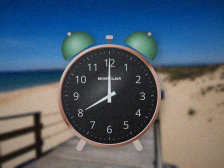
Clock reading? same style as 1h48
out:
8h00
